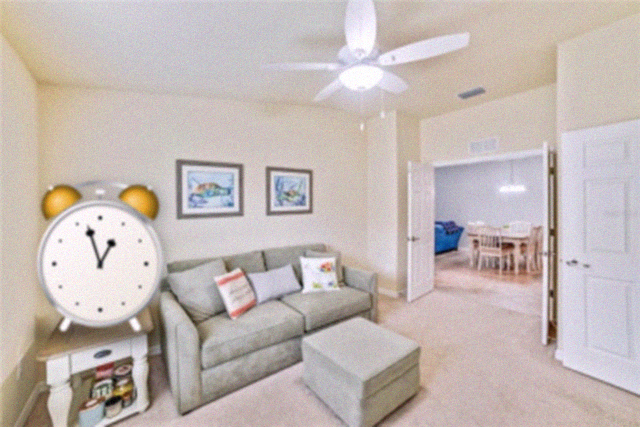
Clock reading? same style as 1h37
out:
12h57
